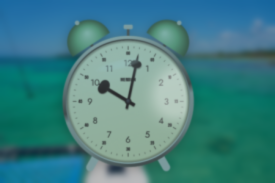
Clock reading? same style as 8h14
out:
10h02
